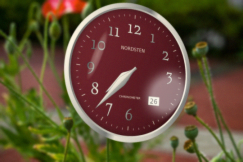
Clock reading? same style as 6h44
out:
7h37
